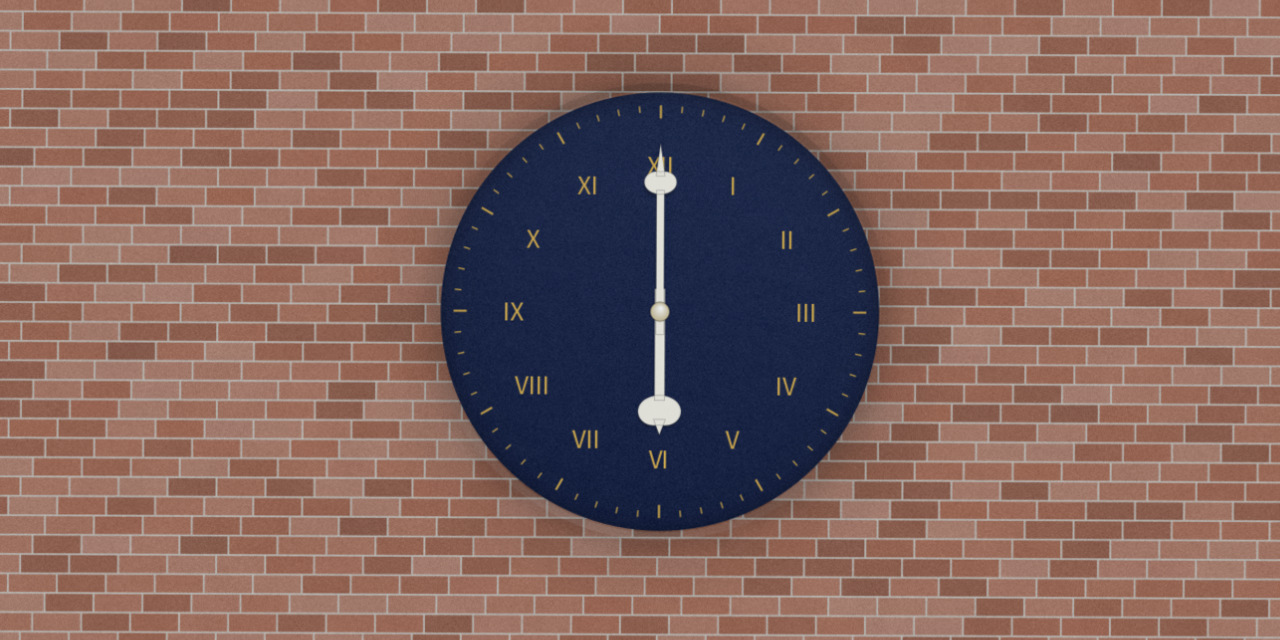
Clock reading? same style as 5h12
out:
6h00
